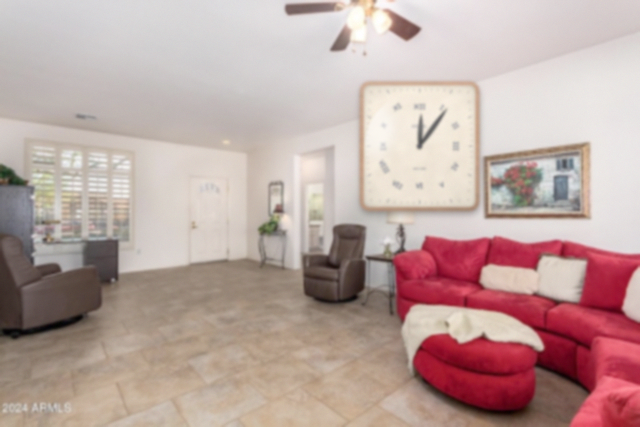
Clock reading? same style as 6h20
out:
12h06
